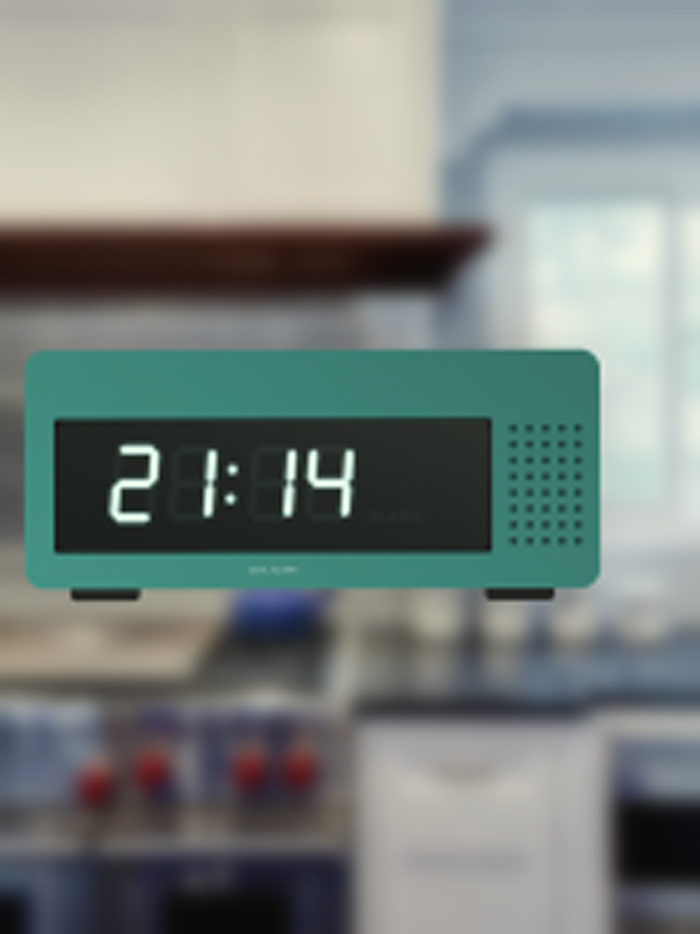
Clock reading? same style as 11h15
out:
21h14
